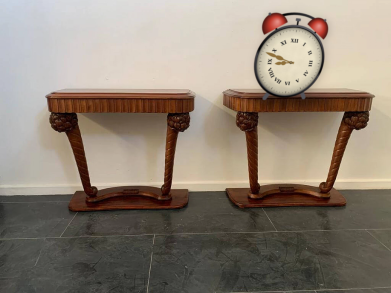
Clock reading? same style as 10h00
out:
8h48
